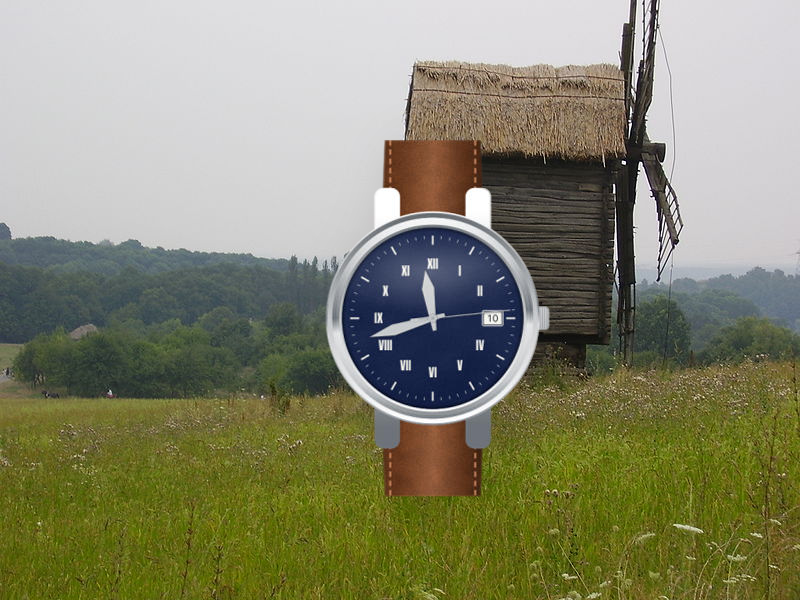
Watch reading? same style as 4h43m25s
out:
11h42m14s
